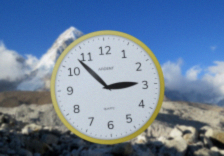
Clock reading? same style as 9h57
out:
2h53
